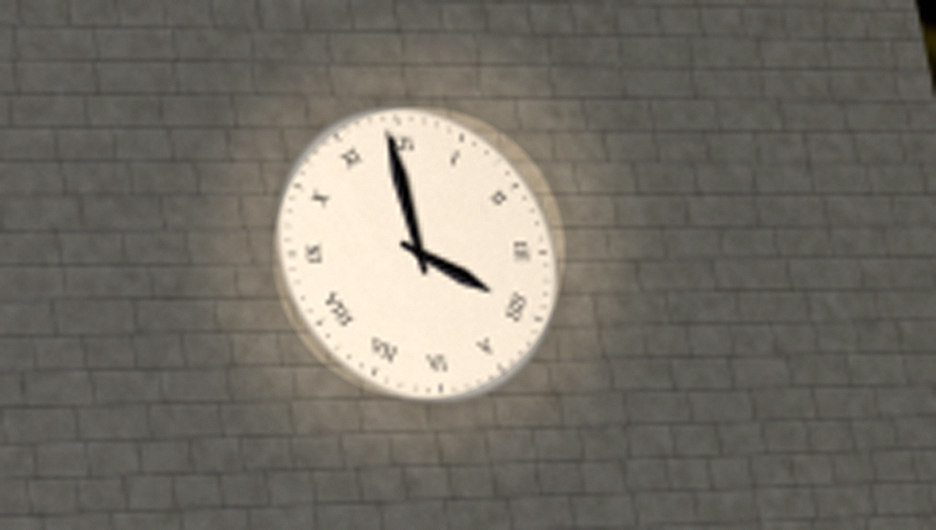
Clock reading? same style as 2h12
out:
3h59
